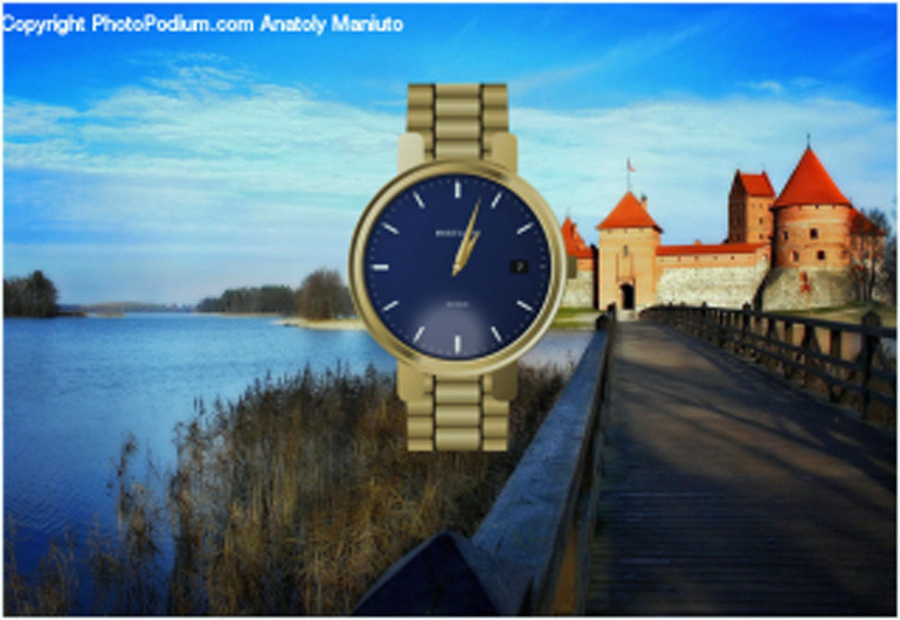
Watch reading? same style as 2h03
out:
1h03
